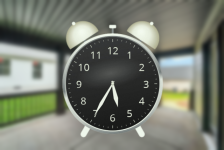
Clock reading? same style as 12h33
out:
5h35
